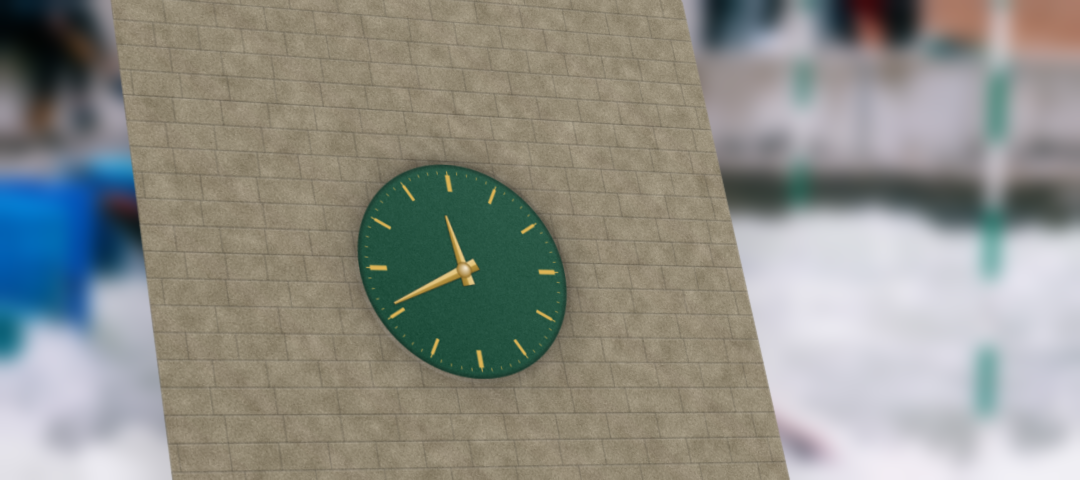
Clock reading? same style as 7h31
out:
11h41
